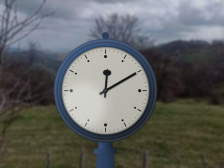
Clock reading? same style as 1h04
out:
12h10
